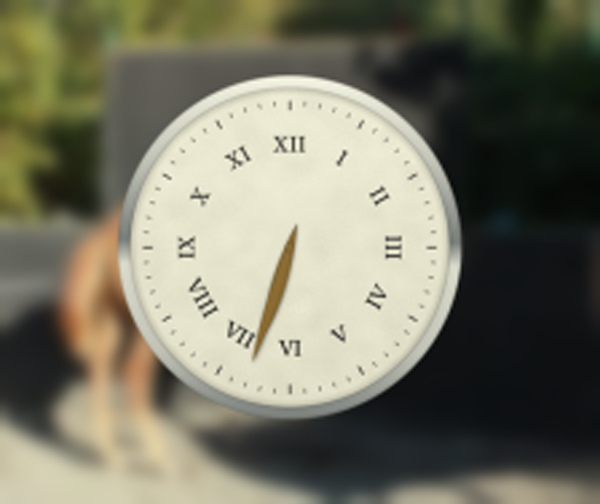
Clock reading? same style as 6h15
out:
6h33
